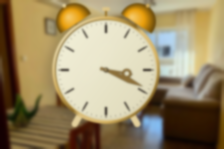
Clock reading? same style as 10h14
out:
3h19
